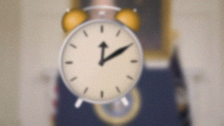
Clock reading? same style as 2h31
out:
12h10
